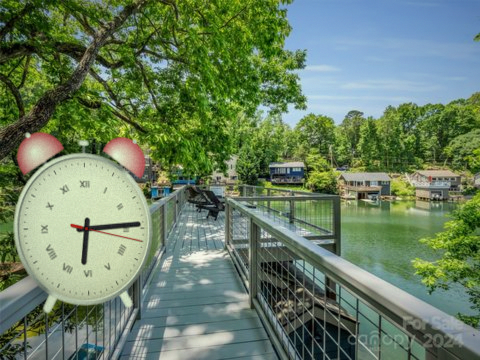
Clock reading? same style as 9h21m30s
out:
6h14m17s
